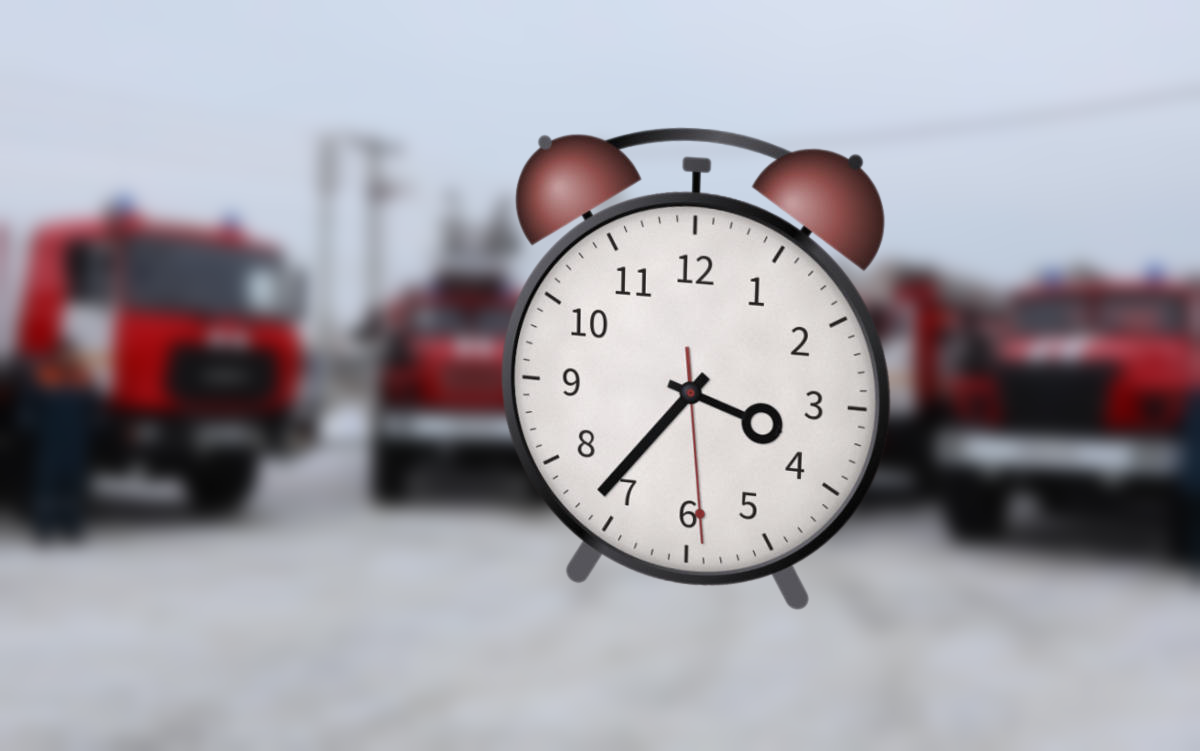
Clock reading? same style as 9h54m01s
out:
3h36m29s
